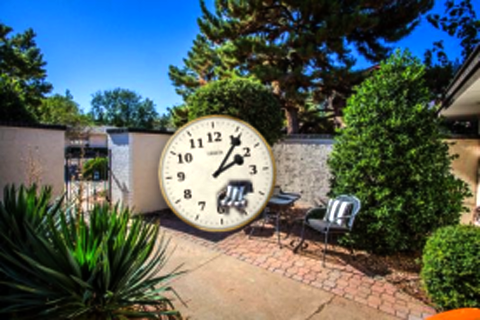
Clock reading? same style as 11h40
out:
2h06
